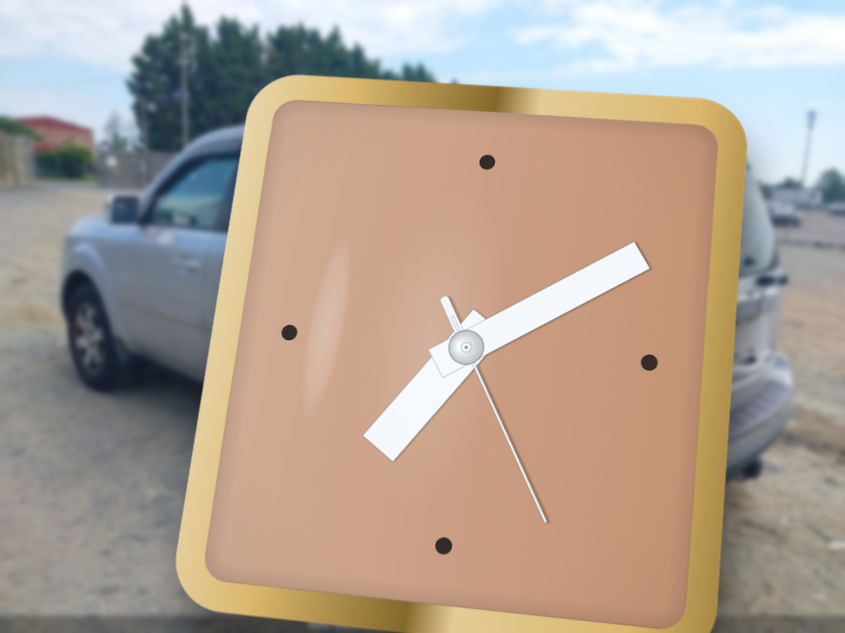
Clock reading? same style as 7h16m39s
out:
7h09m25s
